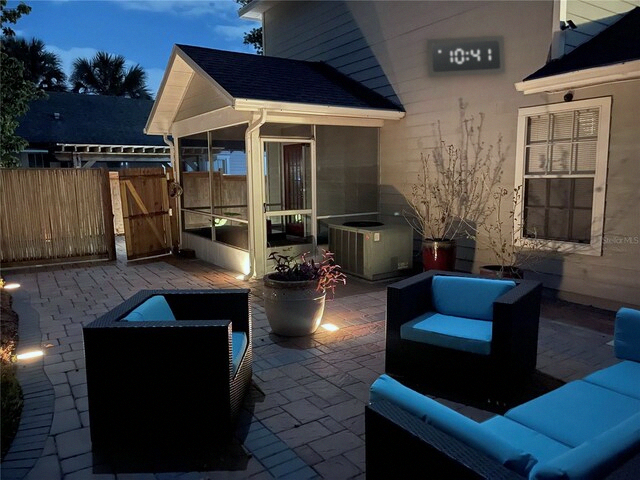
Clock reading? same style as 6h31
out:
10h41
